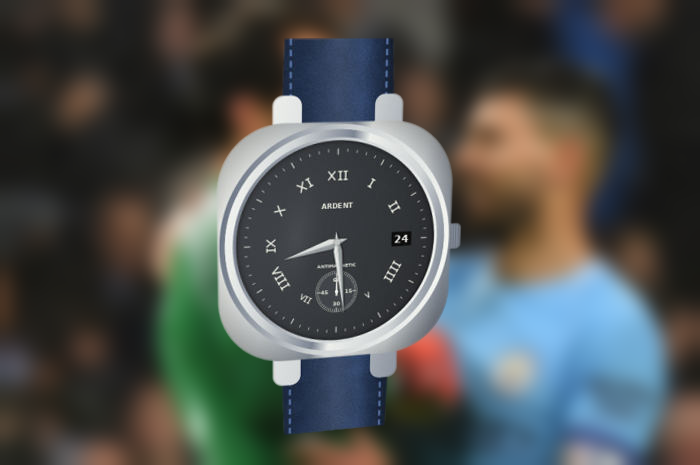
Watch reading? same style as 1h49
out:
8h29
